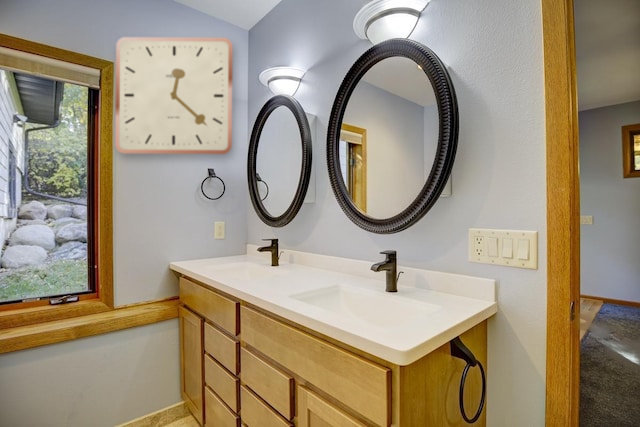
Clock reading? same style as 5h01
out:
12h22
